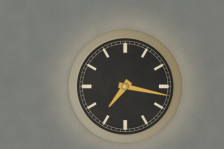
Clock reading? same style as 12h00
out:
7h17
